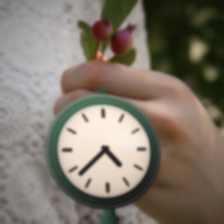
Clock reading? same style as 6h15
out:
4h38
